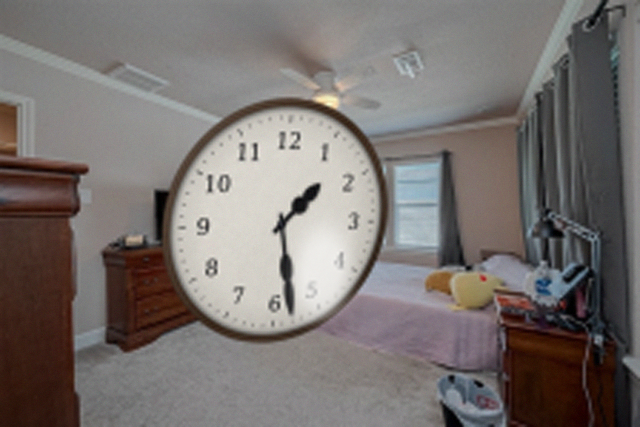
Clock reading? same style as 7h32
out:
1h28
